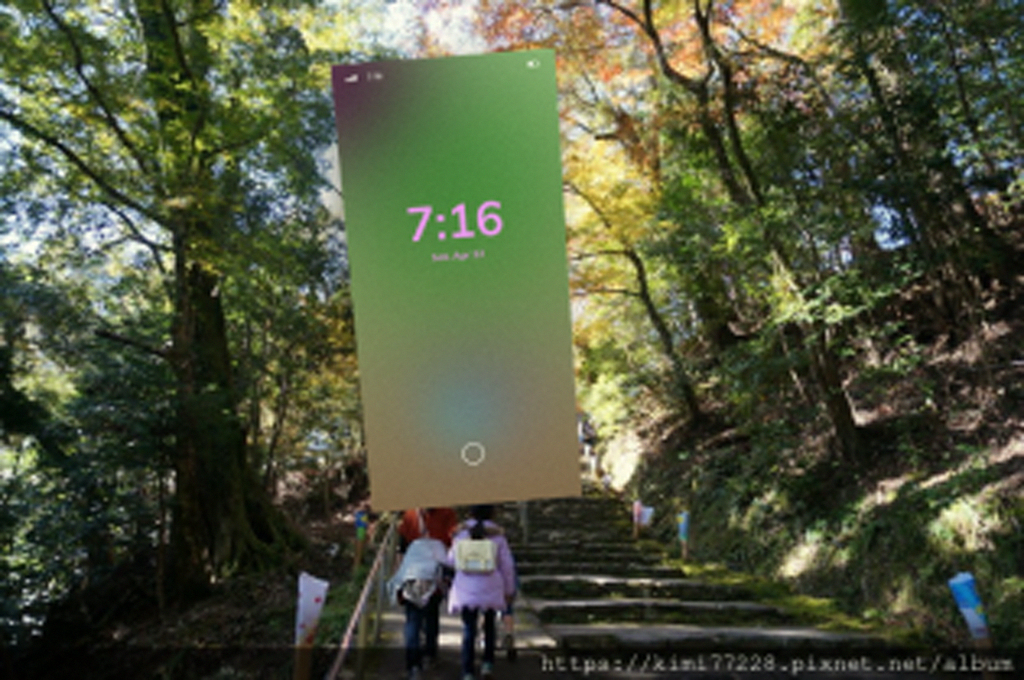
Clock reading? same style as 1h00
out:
7h16
